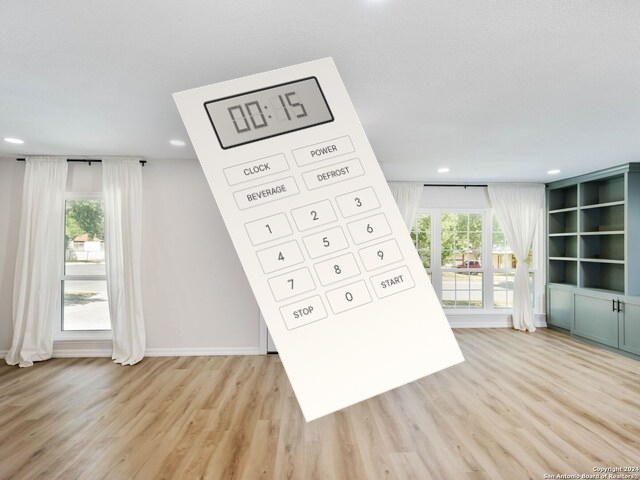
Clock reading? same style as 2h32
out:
0h15
